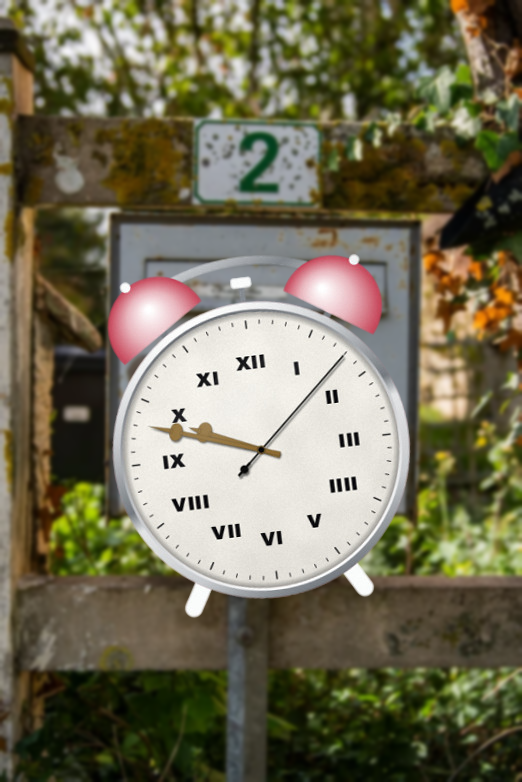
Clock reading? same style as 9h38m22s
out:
9h48m08s
